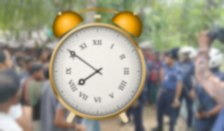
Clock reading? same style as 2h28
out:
7h51
